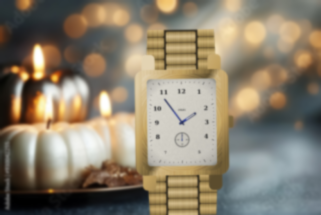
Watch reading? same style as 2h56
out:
1h54
